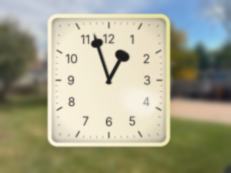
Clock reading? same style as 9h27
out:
12h57
